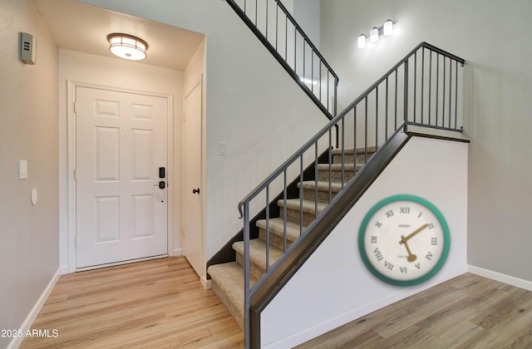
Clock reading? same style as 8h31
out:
5h09
